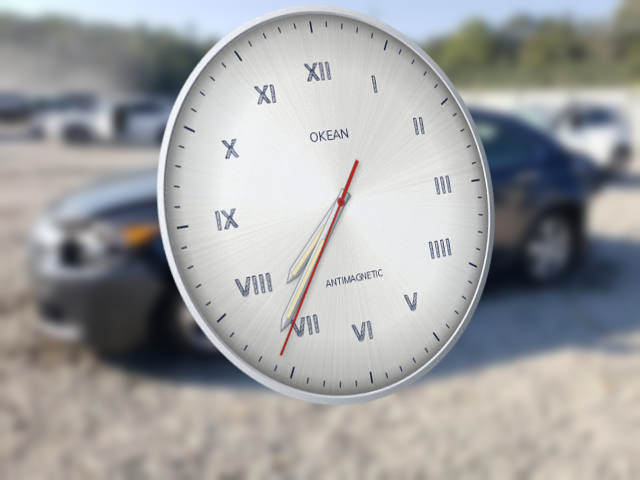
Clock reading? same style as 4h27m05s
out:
7h36m36s
